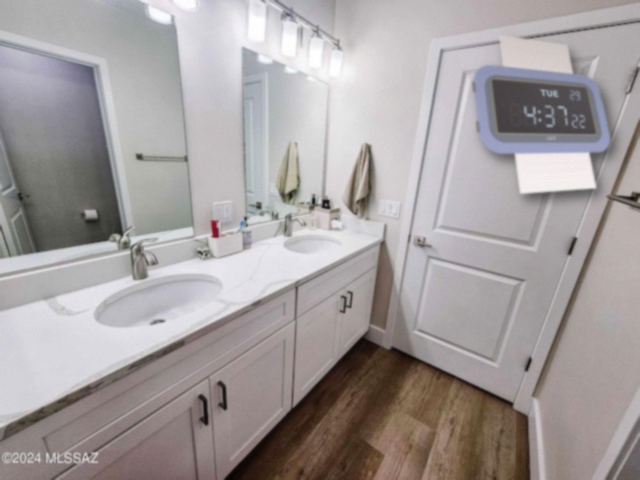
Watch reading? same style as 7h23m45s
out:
4h37m22s
